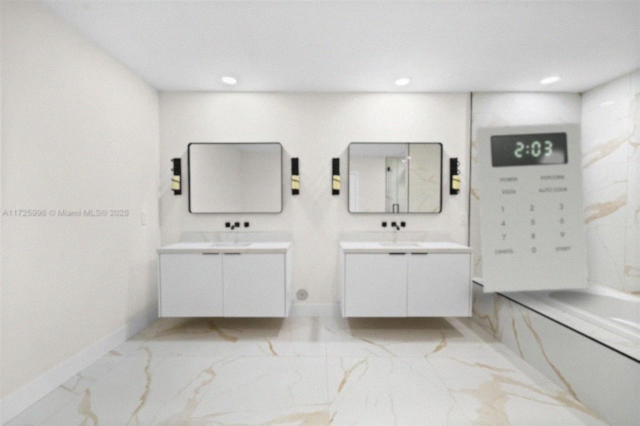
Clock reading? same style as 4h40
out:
2h03
